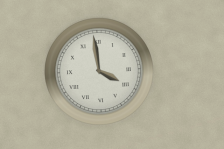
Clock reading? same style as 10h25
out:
3h59
